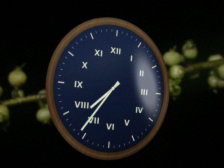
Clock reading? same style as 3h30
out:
7h36
